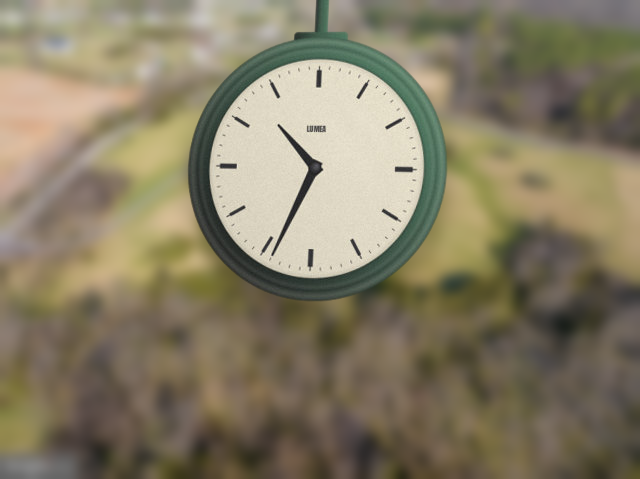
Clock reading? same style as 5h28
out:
10h34
